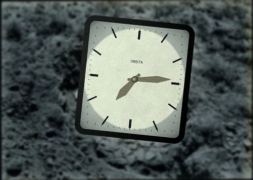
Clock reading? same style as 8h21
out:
7h14
